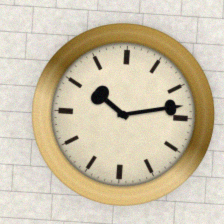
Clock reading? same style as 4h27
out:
10h13
